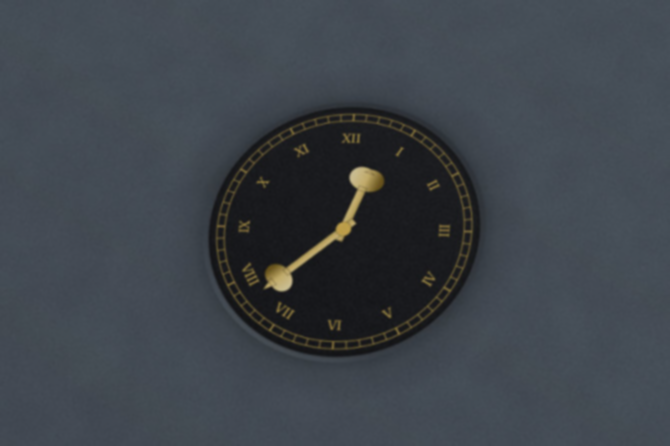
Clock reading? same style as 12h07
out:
12h38
